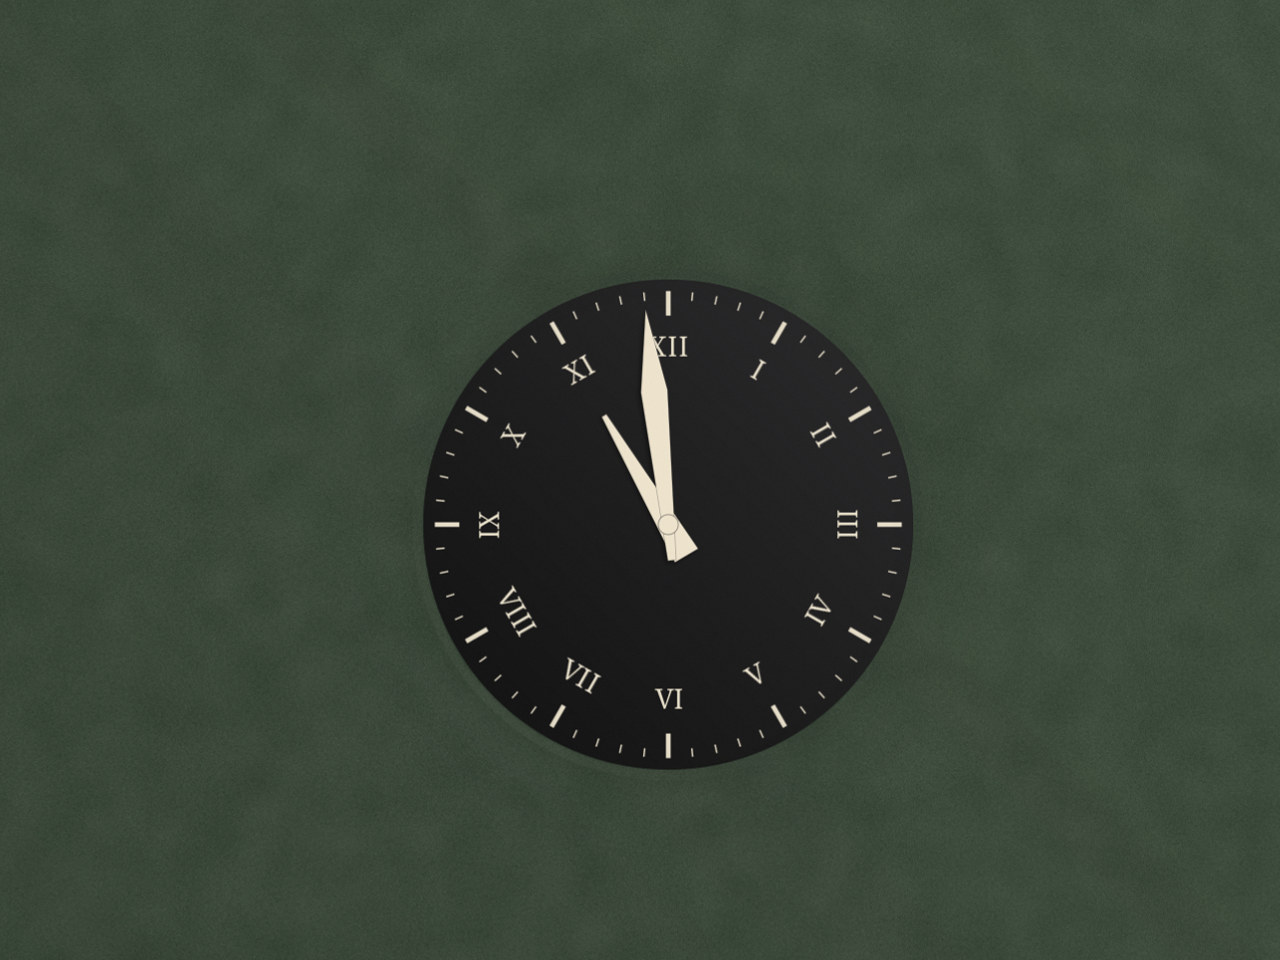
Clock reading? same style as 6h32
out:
10h59
